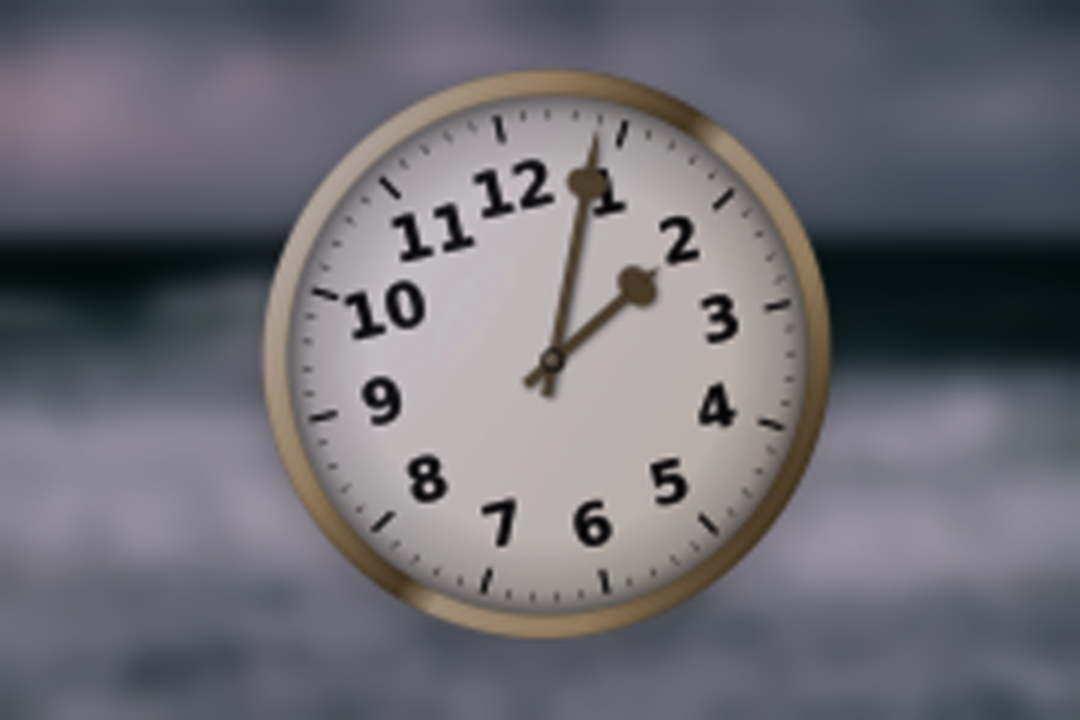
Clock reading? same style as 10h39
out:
2h04
